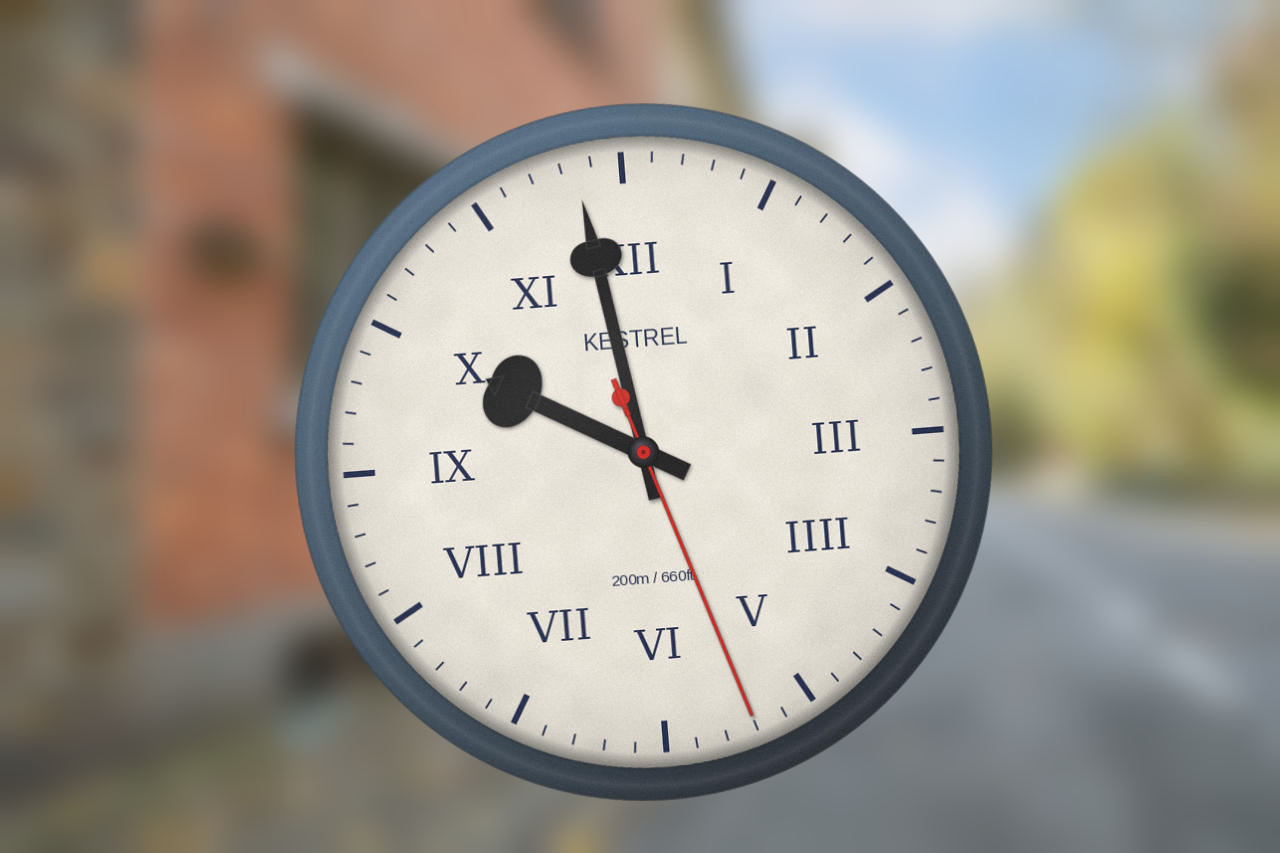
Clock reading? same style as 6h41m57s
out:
9h58m27s
